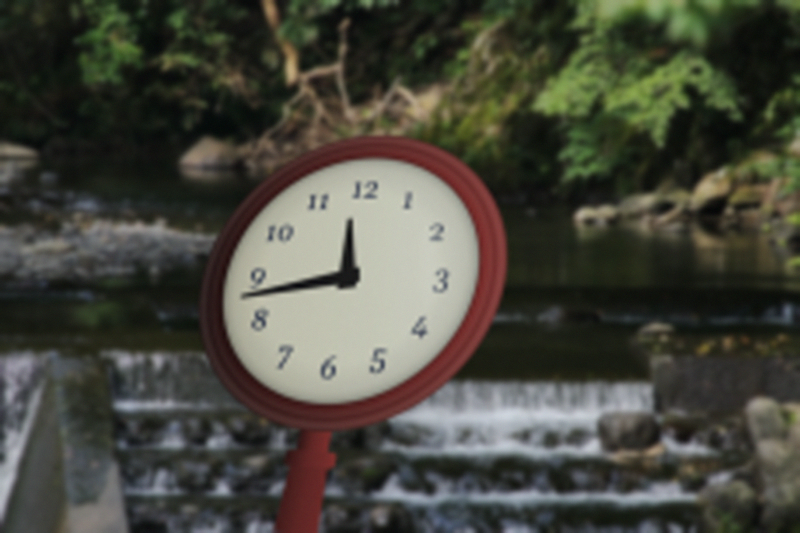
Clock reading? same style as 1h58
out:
11h43
